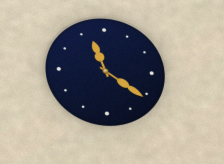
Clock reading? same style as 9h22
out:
11h21
